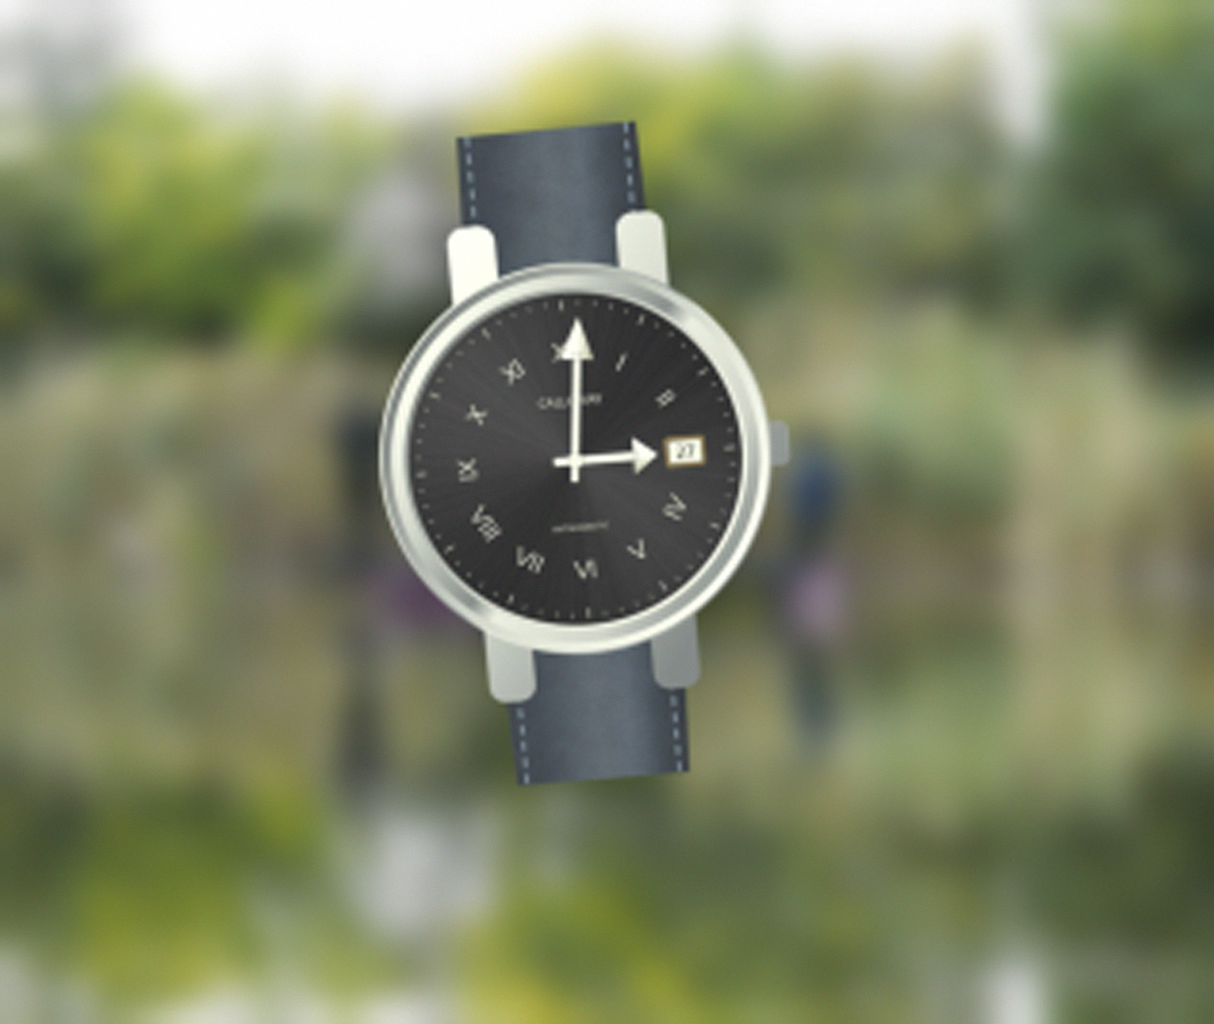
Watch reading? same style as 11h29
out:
3h01
